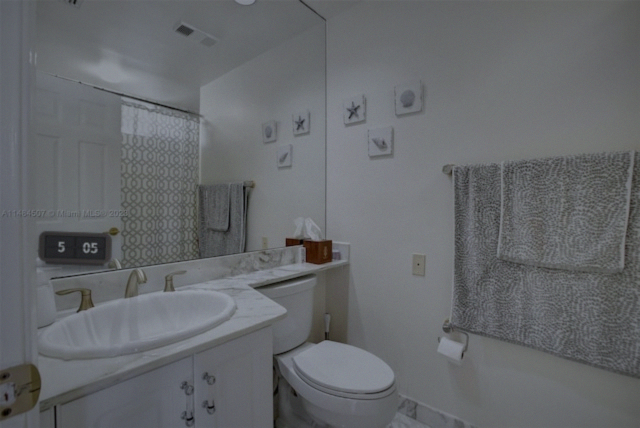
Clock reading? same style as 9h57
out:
5h05
